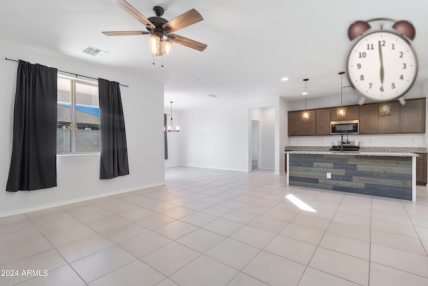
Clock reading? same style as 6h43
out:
5h59
